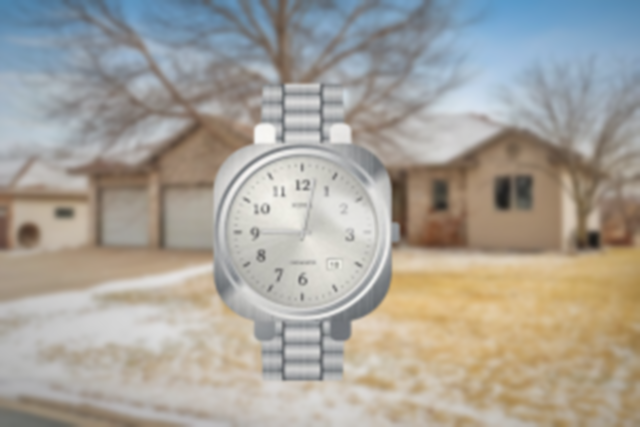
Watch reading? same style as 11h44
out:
9h02
